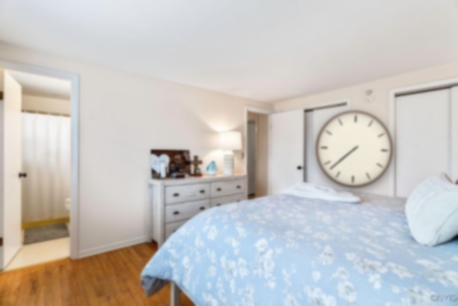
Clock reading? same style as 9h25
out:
7h38
